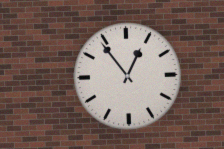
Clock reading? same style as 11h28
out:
12h54
